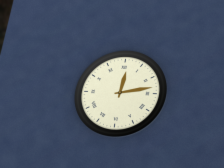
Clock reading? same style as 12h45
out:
12h13
